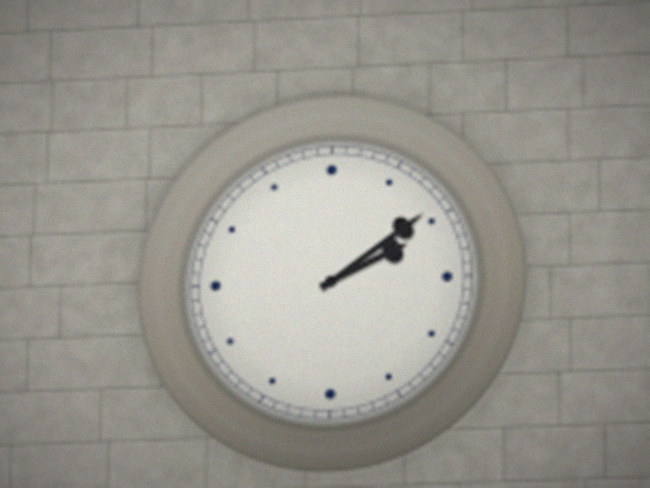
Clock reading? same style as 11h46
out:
2h09
